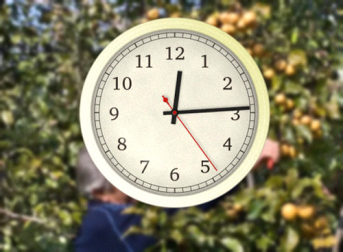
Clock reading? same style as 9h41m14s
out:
12h14m24s
